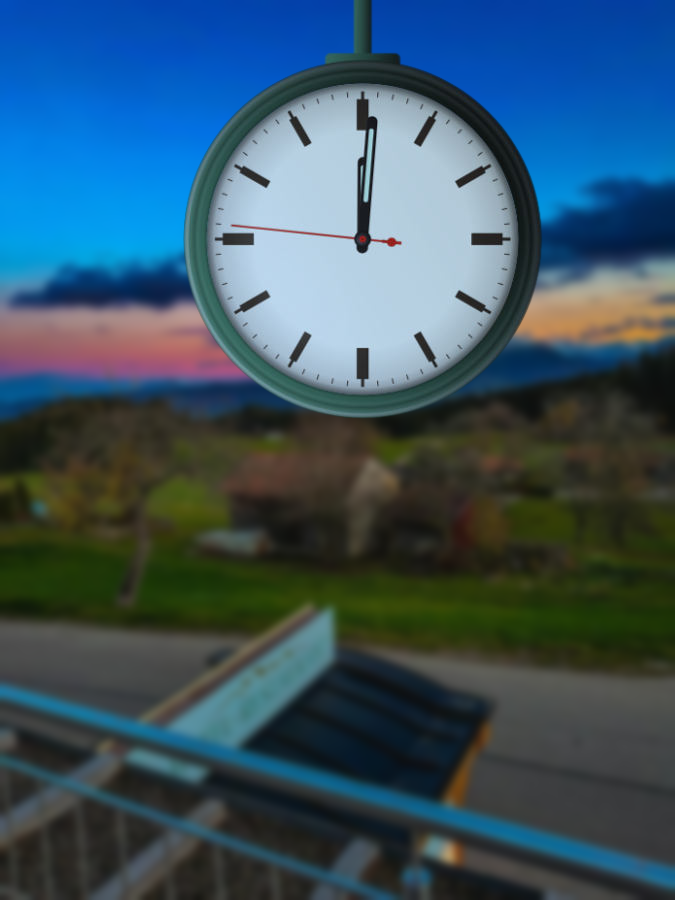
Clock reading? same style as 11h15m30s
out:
12h00m46s
